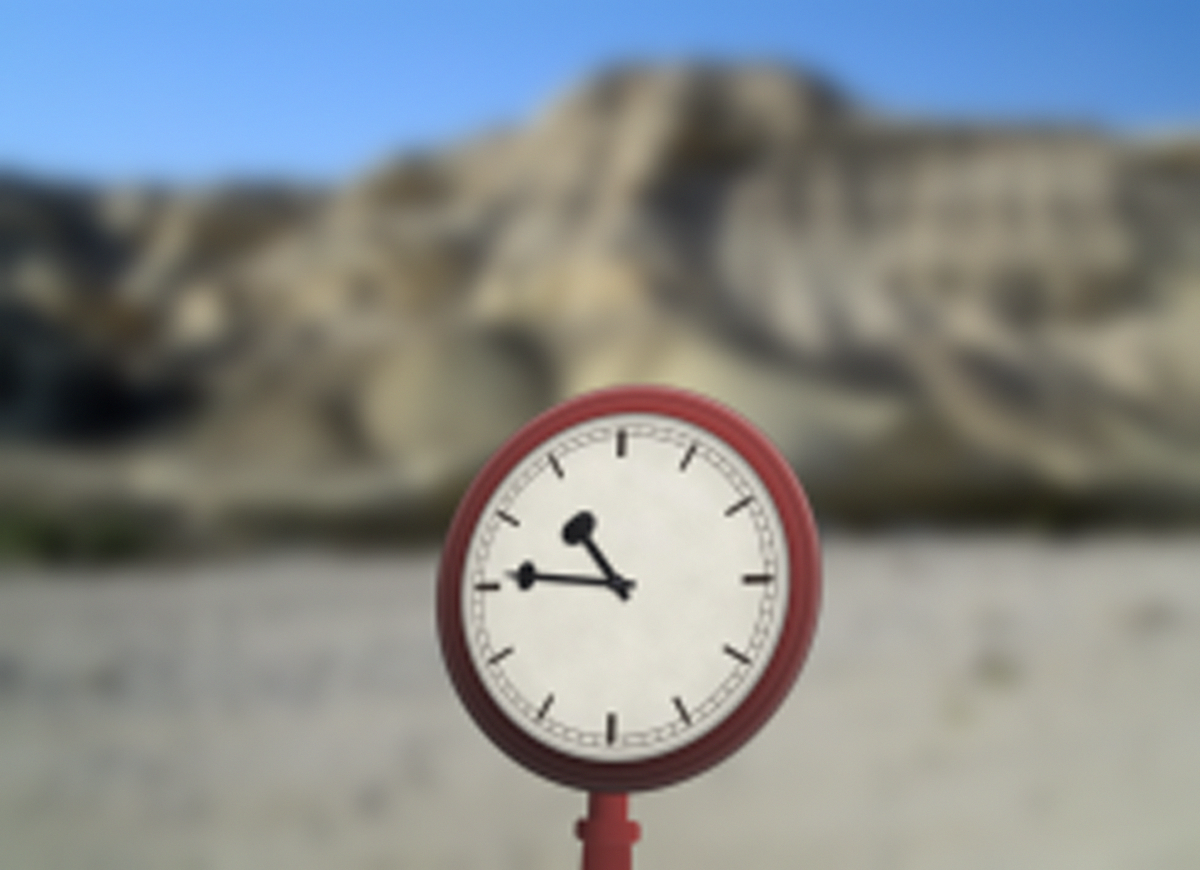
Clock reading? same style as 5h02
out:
10h46
